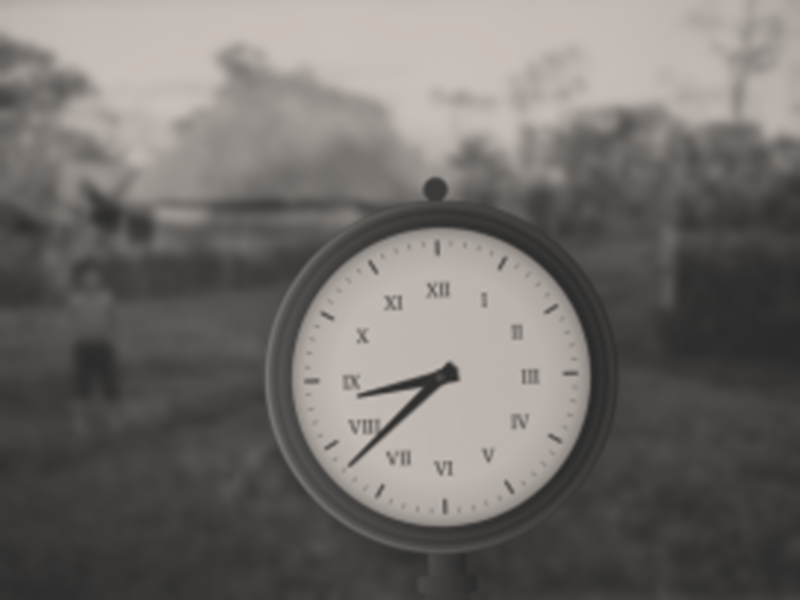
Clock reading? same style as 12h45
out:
8h38
